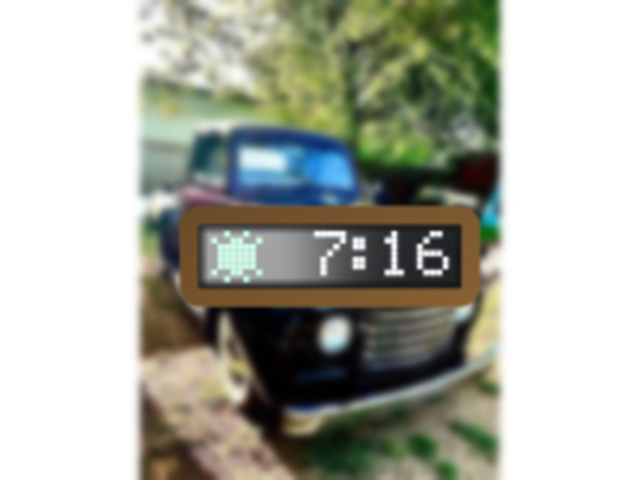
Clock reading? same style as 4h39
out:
7h16
